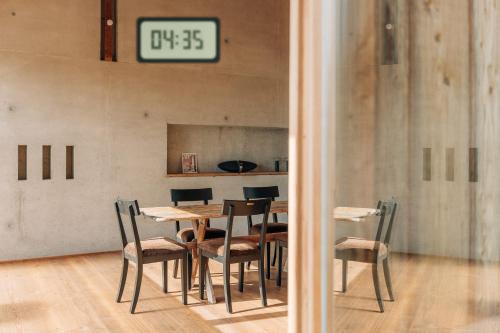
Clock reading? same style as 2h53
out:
4h35
